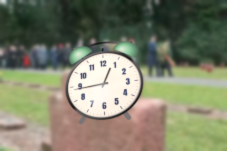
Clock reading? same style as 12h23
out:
12h44
